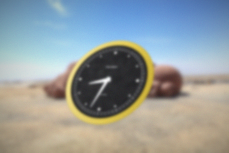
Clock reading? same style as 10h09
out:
8h33
